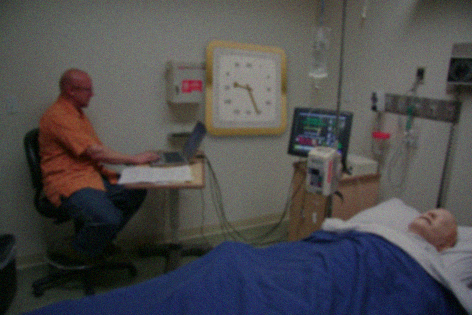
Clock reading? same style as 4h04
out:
9h26
